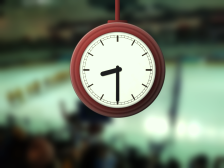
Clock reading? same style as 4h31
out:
8h30
